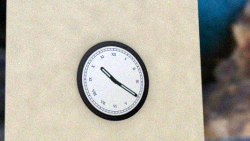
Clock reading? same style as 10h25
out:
10h20
